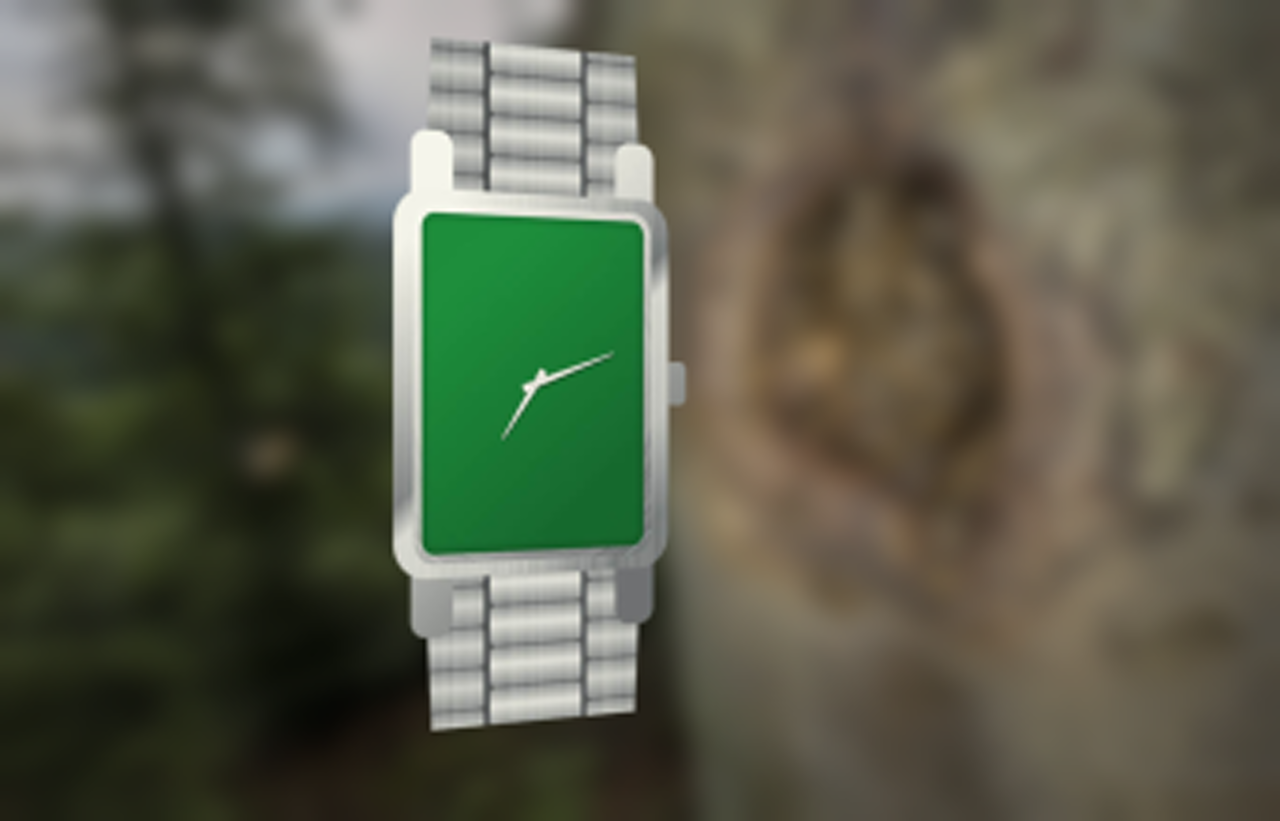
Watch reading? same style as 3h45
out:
7h12
